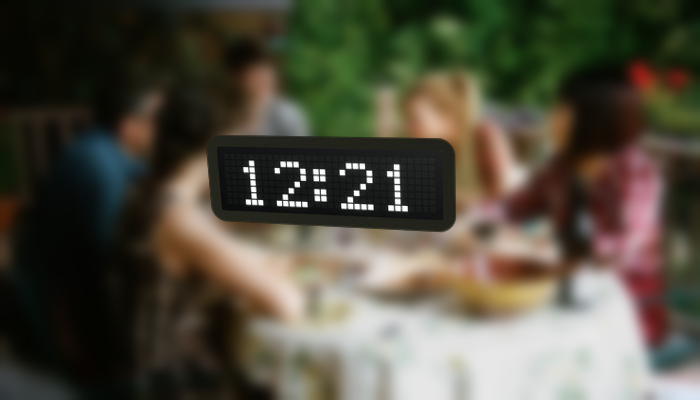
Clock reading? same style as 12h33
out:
12h21
